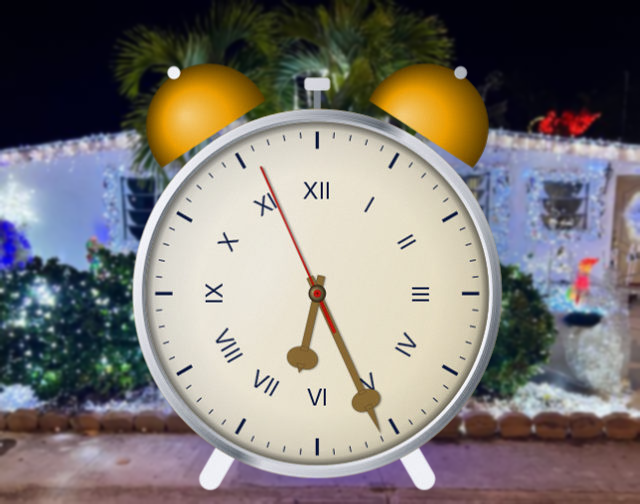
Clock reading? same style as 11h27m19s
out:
6h25m56s
